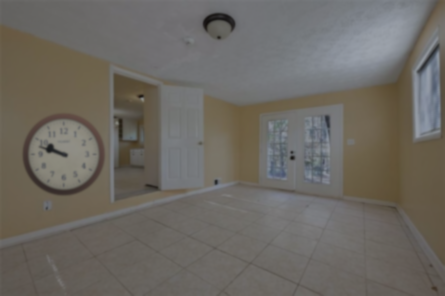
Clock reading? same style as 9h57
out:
9h48
